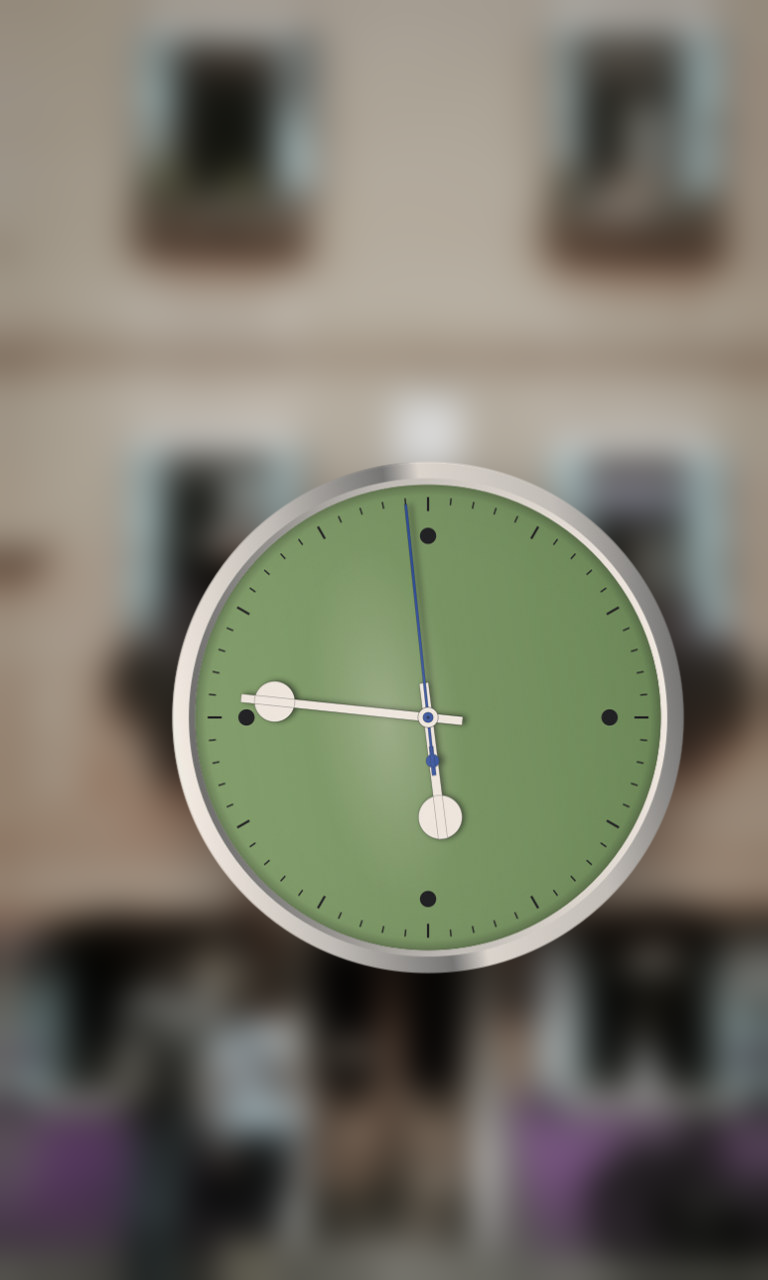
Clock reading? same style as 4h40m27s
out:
5h45m59s
